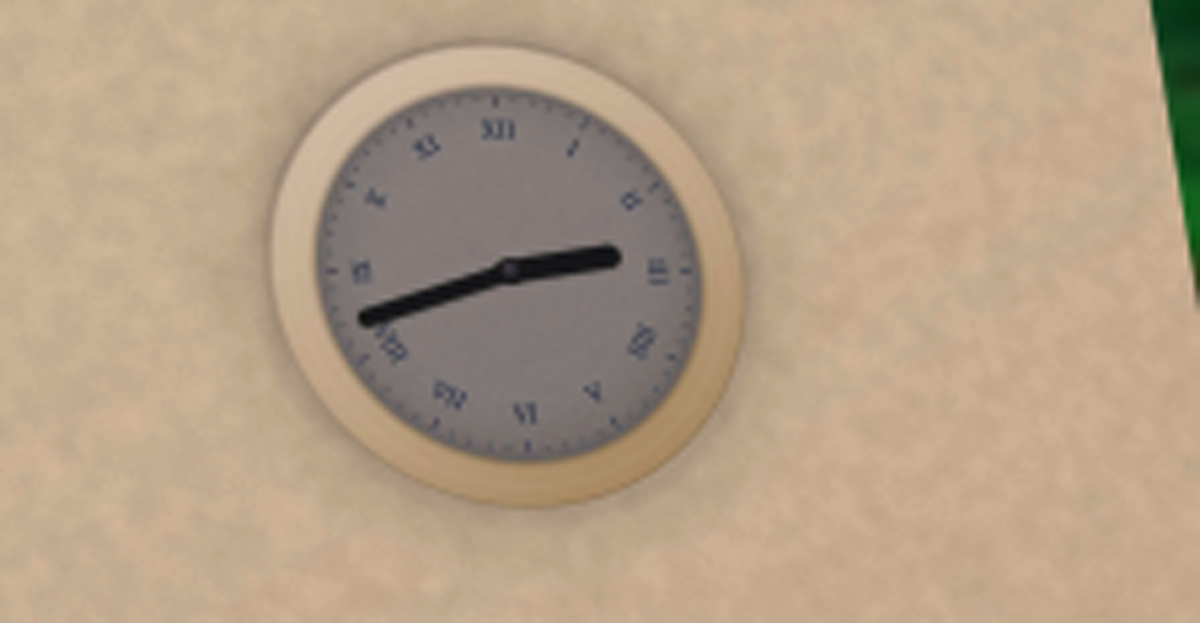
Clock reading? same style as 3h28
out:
2h42
